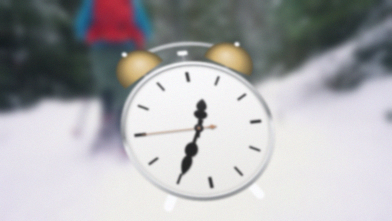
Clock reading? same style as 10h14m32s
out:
12h34m45s
